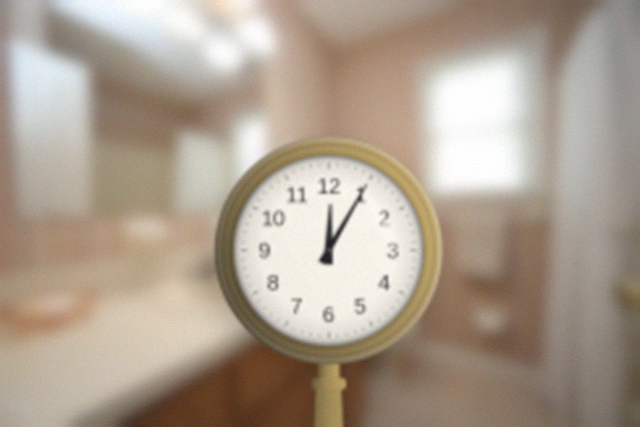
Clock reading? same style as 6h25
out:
12h05
